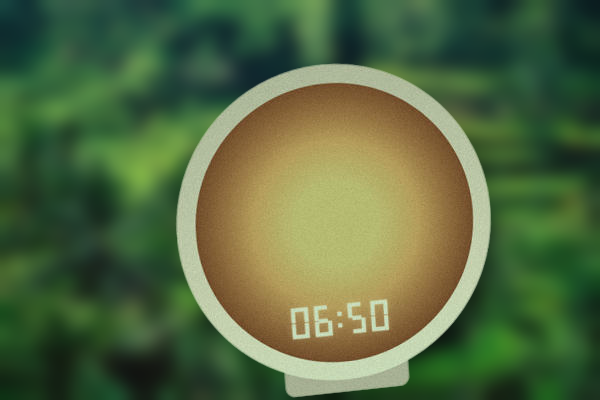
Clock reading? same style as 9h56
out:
6h50
